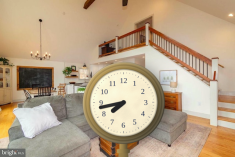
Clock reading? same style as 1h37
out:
7h43
